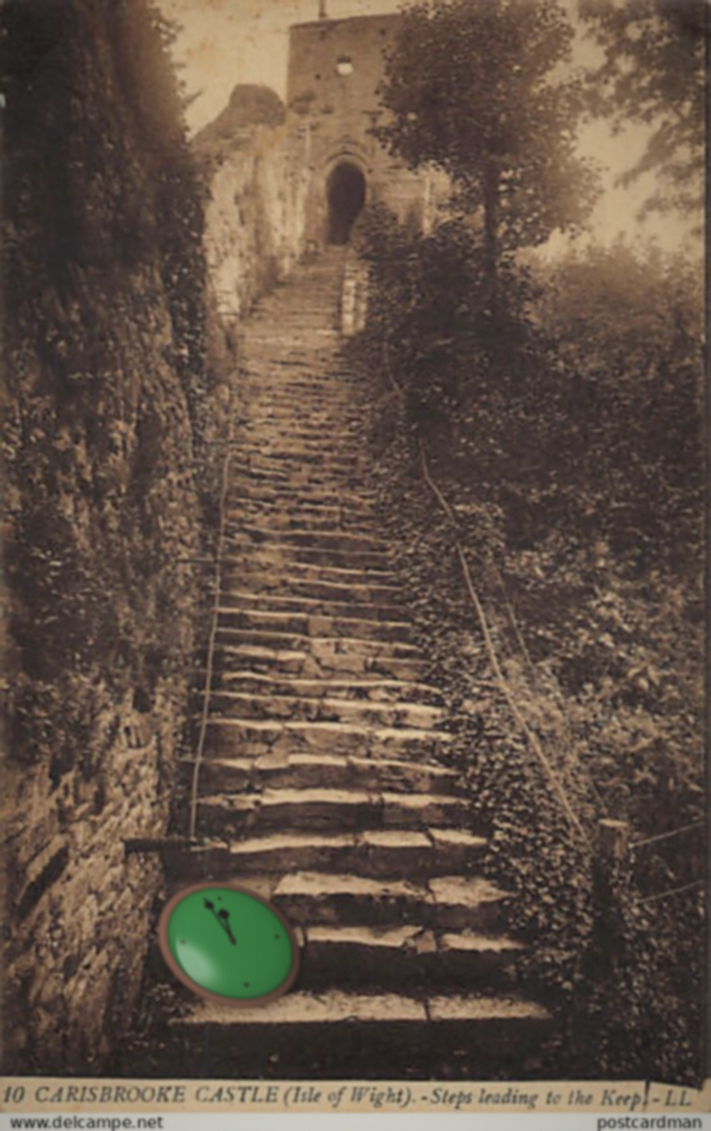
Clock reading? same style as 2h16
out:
11h57
